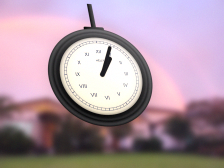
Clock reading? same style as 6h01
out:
1h04
